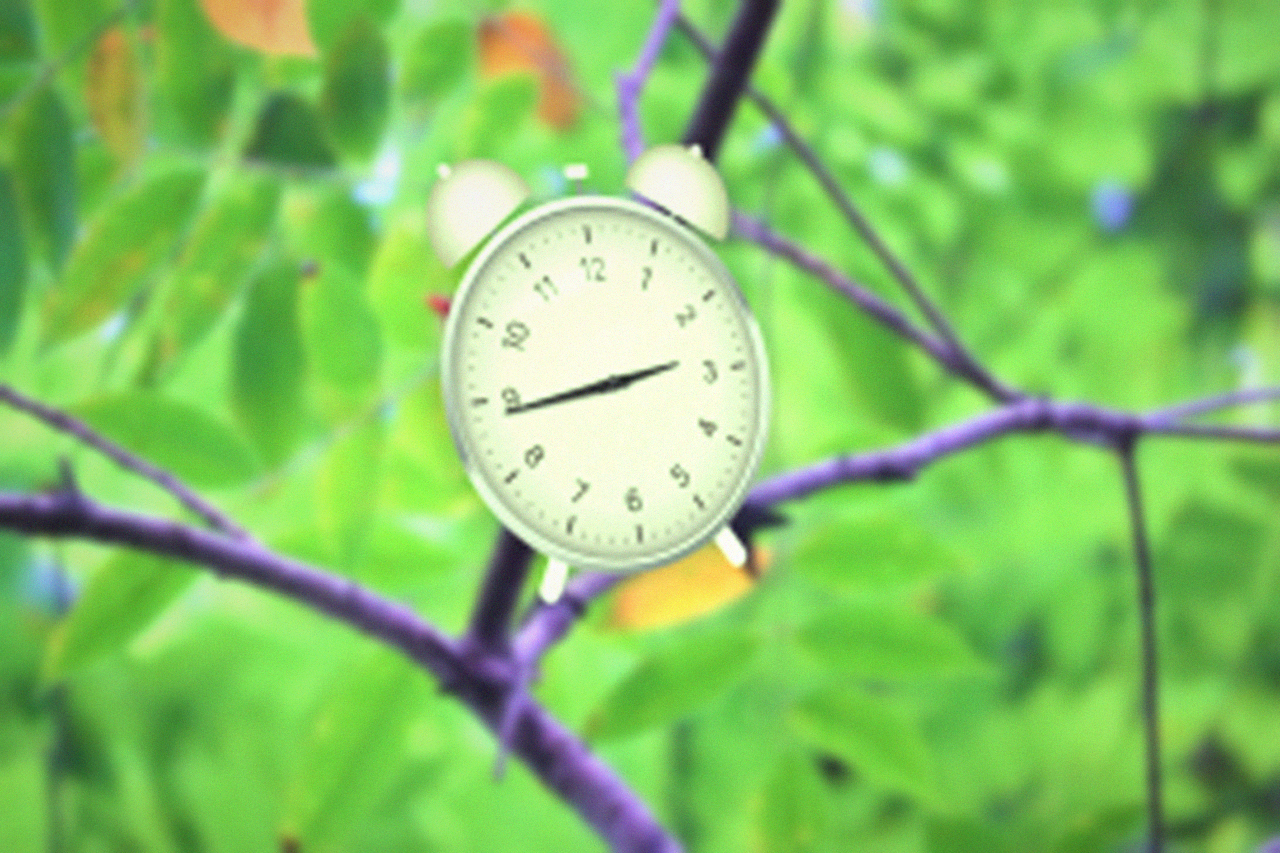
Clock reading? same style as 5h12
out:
2h44
